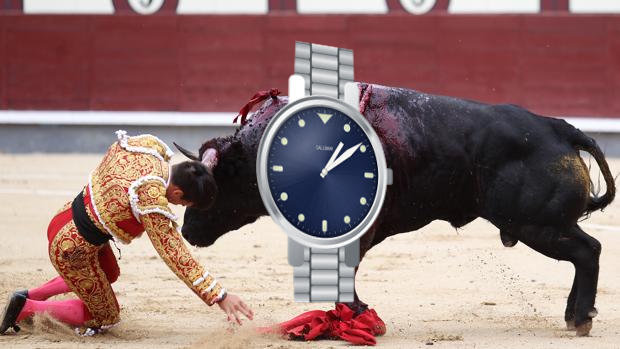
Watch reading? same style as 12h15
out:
1h09
